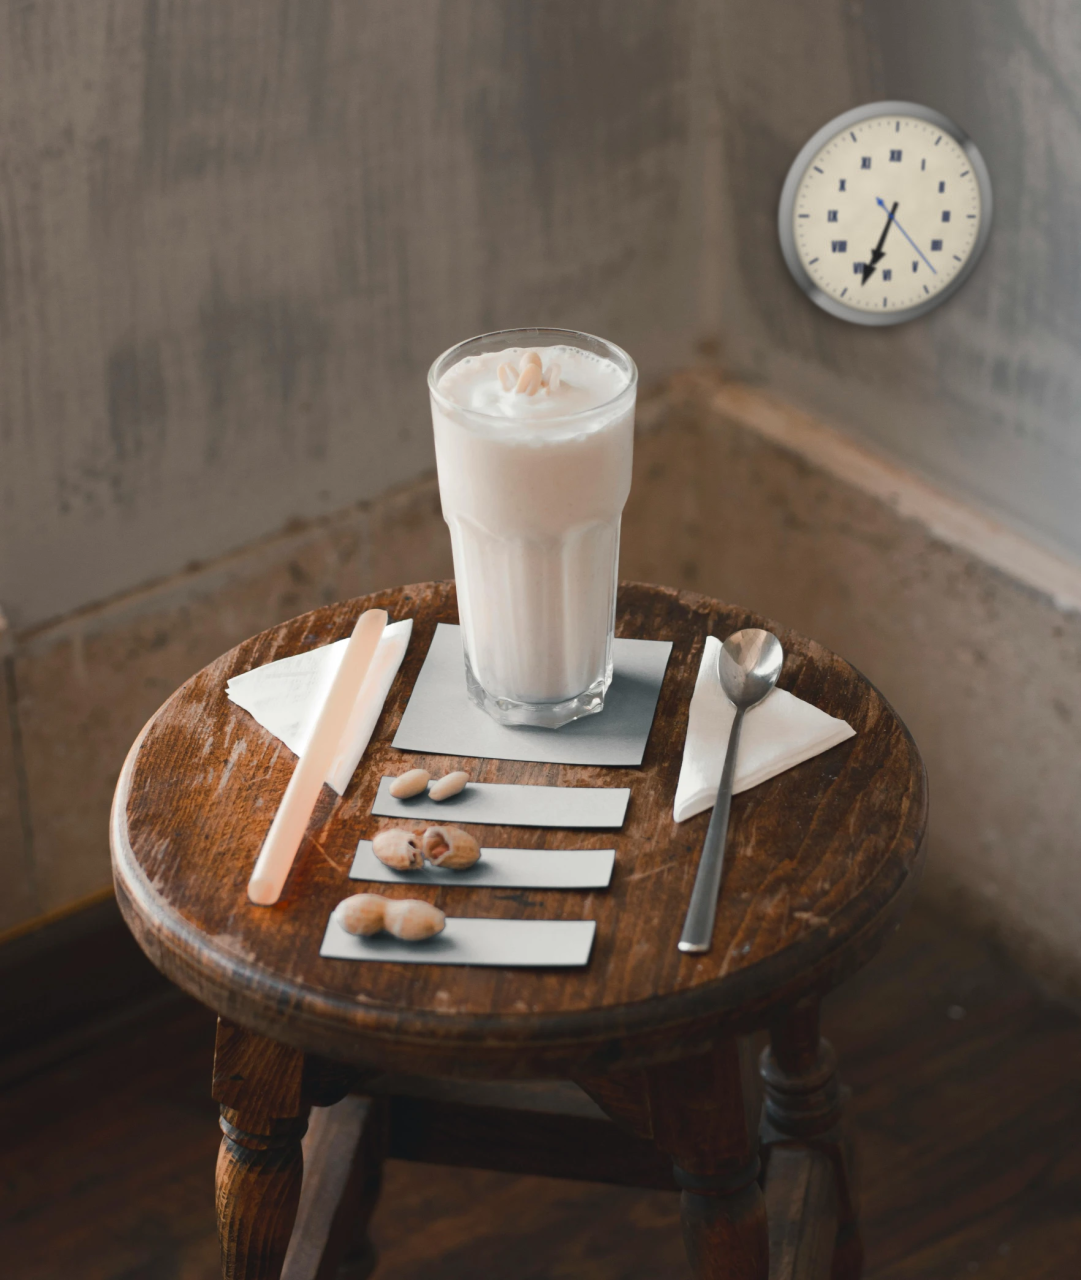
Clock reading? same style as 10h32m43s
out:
6h33m23s
